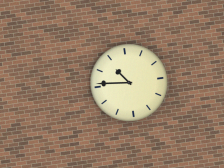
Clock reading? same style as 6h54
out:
10h46
